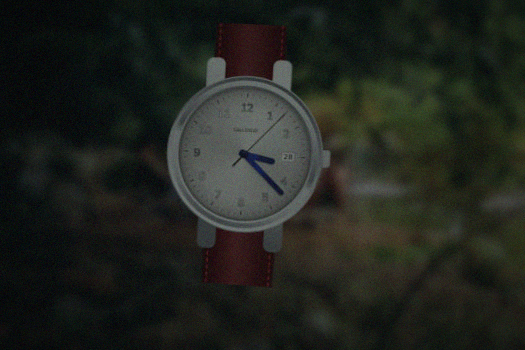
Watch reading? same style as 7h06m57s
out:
3h22m07s
